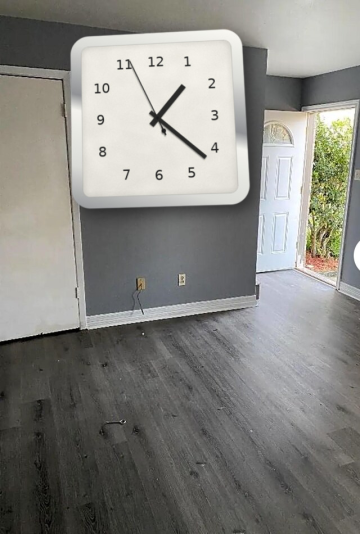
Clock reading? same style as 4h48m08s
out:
1h21m56s
